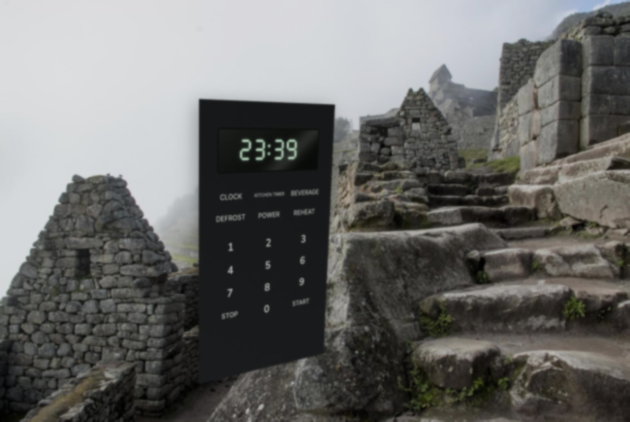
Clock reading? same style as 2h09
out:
23h39
